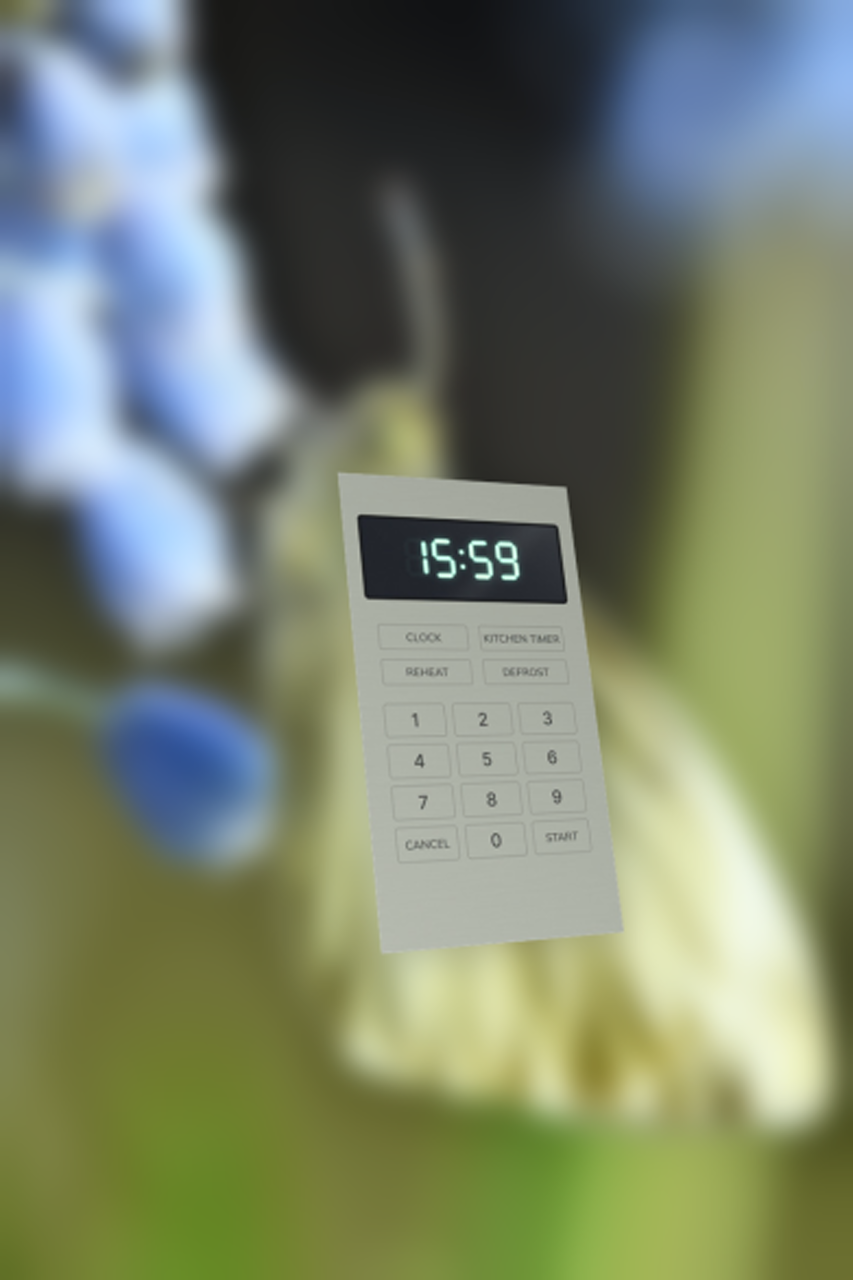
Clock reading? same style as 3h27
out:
15h59
